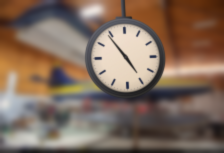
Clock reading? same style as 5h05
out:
4h54
